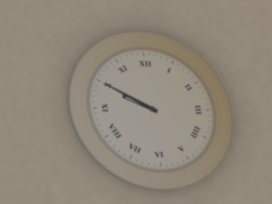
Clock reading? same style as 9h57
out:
9h50
